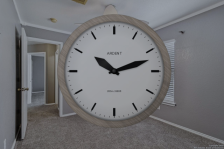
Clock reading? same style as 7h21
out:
10h12
